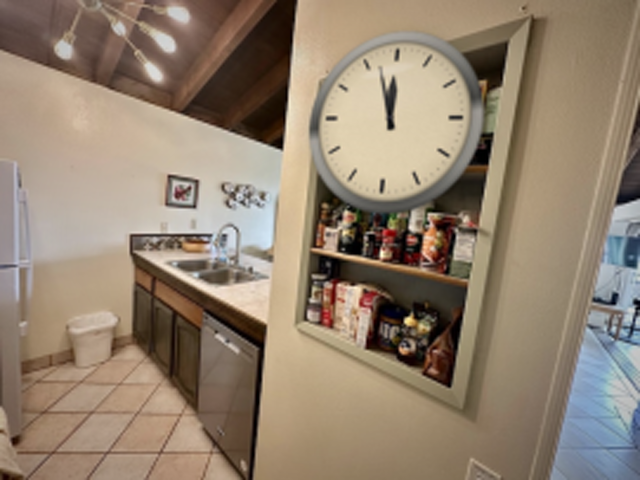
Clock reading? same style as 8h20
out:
11h57
